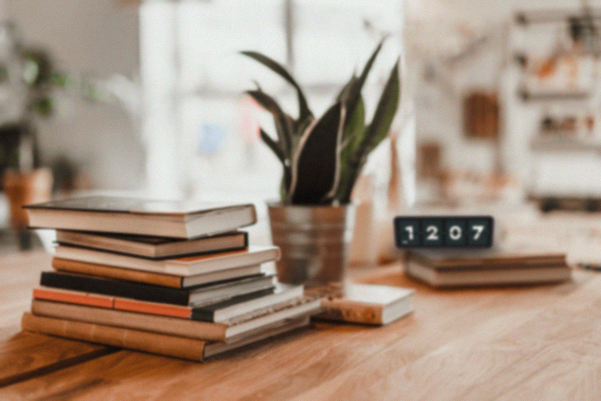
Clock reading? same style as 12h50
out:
12h07
